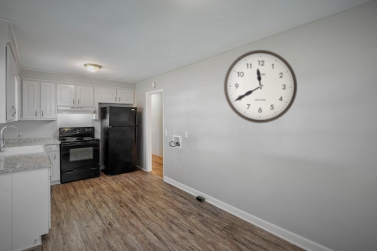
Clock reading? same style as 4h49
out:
11h40
